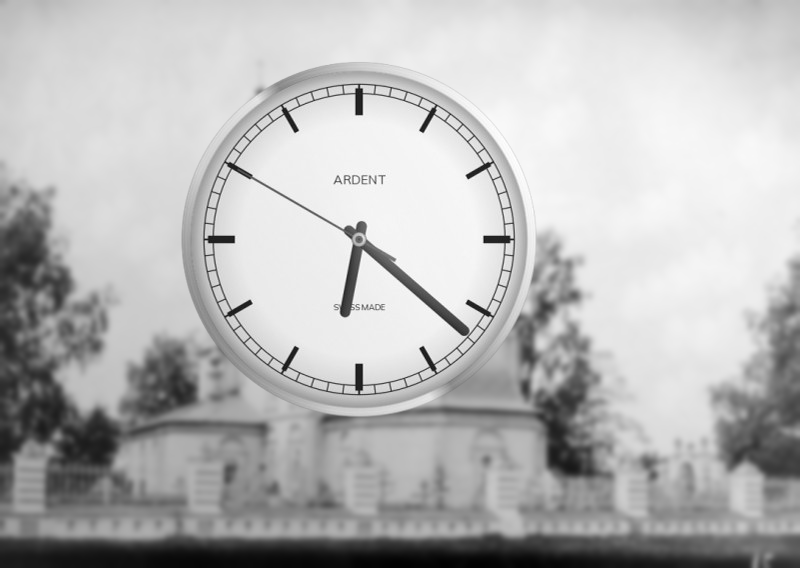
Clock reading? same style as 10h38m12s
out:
6h21m50s
